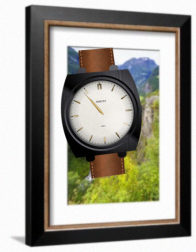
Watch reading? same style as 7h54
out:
10h54
